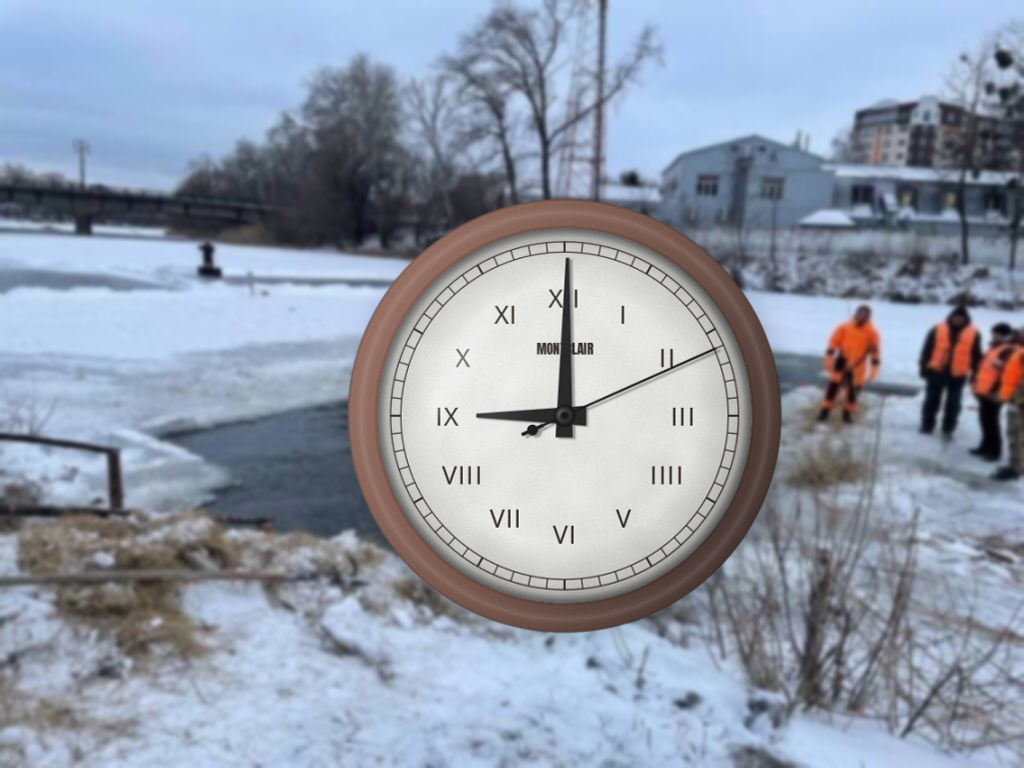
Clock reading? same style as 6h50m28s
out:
9h00m11s
